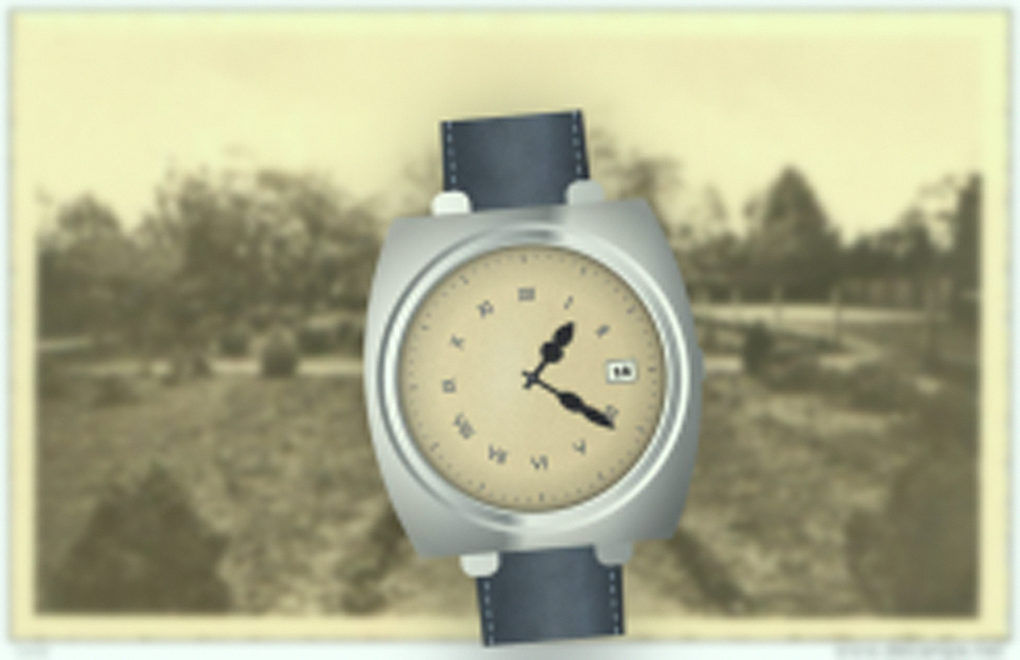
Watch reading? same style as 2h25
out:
1h21
